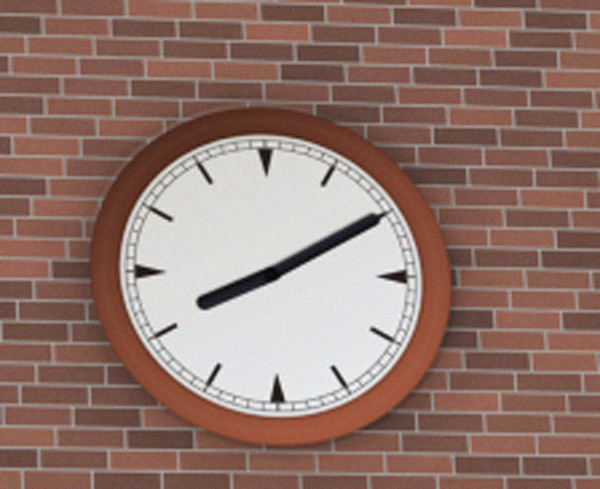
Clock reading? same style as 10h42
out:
8h10
